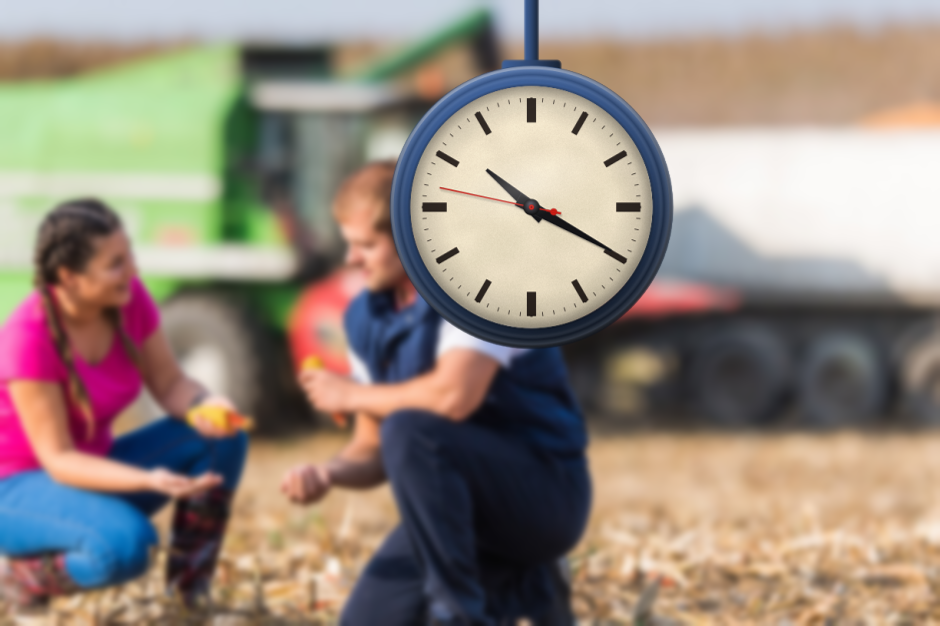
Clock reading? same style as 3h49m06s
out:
10h19m47s
